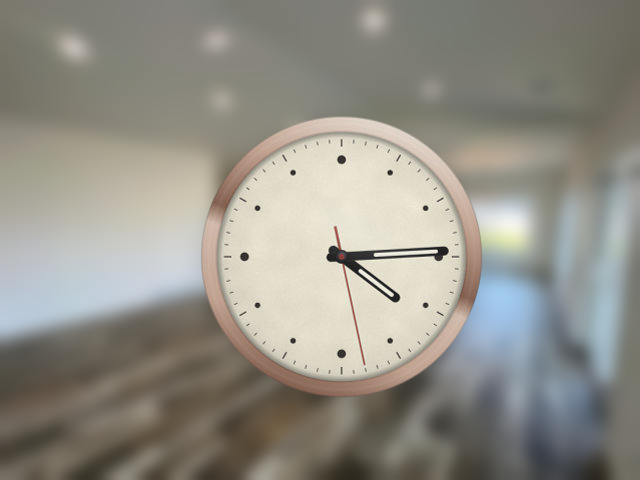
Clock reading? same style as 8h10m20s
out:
4h14m28s
